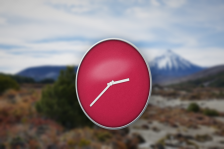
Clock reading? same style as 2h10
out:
2h38
